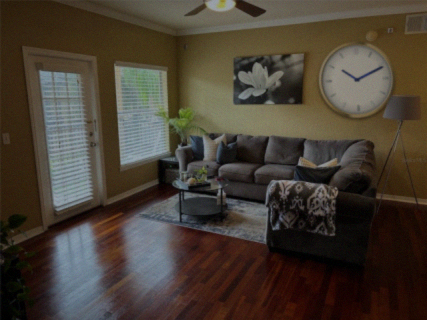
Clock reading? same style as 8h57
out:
10h11
